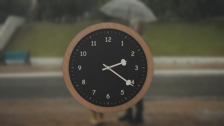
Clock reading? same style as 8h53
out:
2h21
